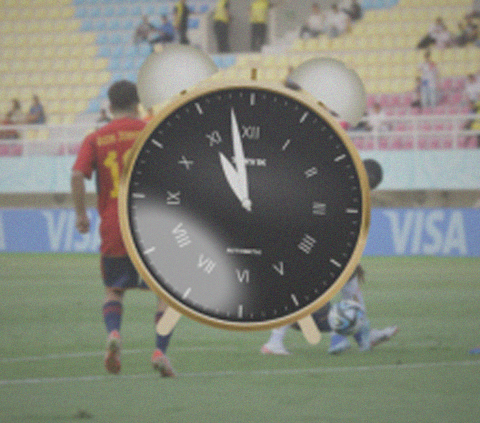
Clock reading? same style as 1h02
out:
10h58
